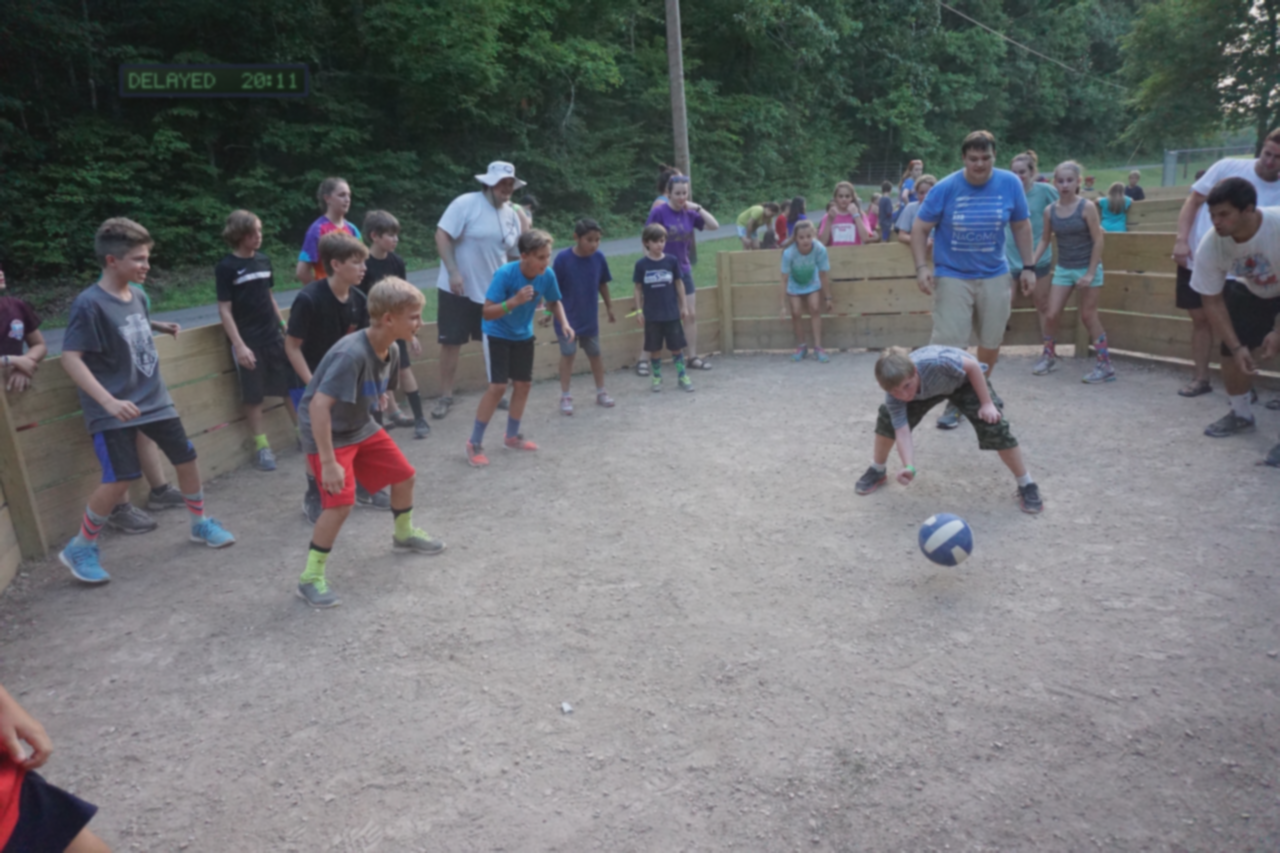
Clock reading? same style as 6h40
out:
20h11
